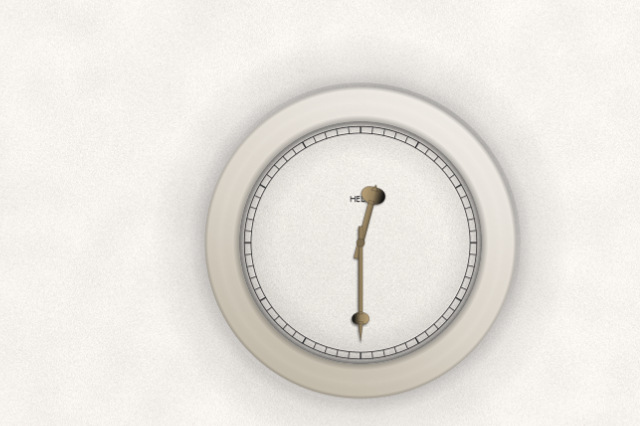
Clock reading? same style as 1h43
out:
12h30
